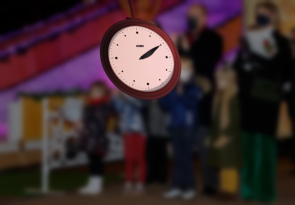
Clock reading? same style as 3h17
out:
2h10
